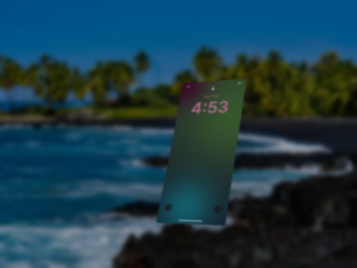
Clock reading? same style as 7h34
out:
4h53
